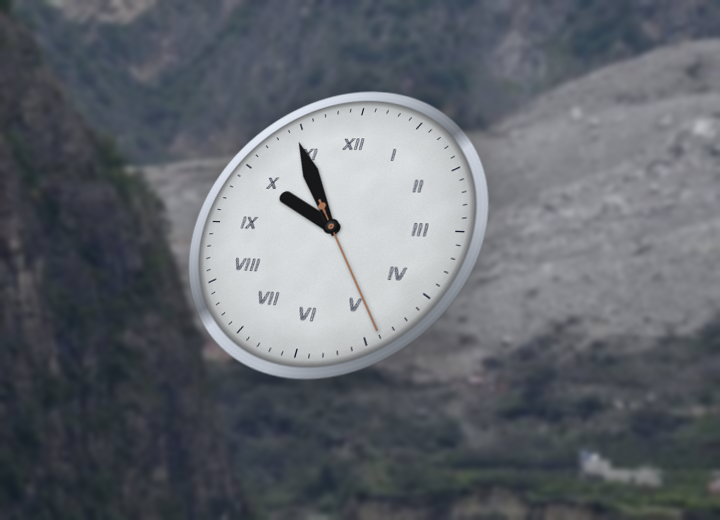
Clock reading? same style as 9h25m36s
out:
9h54m24s
